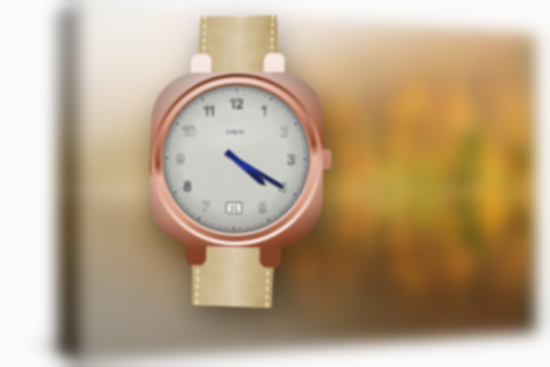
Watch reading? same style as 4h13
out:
4h20
